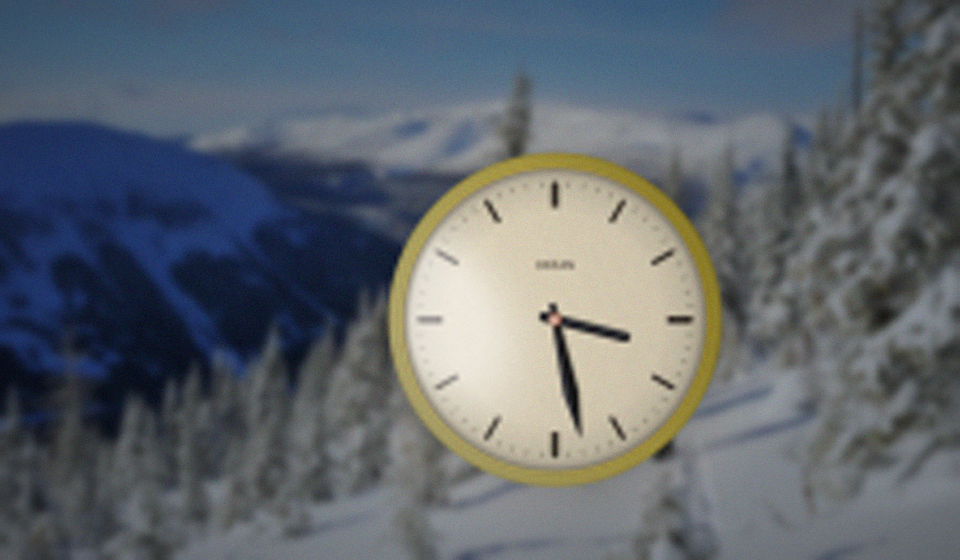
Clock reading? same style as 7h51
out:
3h28
